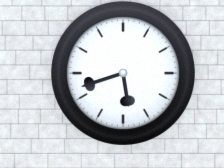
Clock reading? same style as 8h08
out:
5h42
